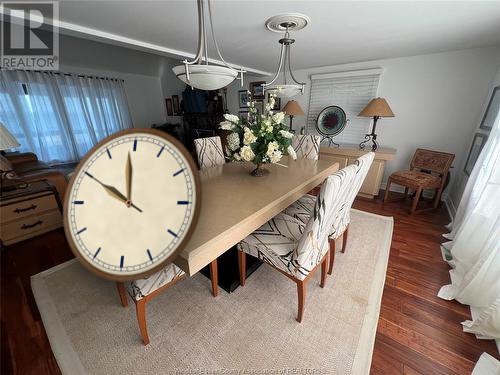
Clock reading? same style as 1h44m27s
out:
9h58m50s
